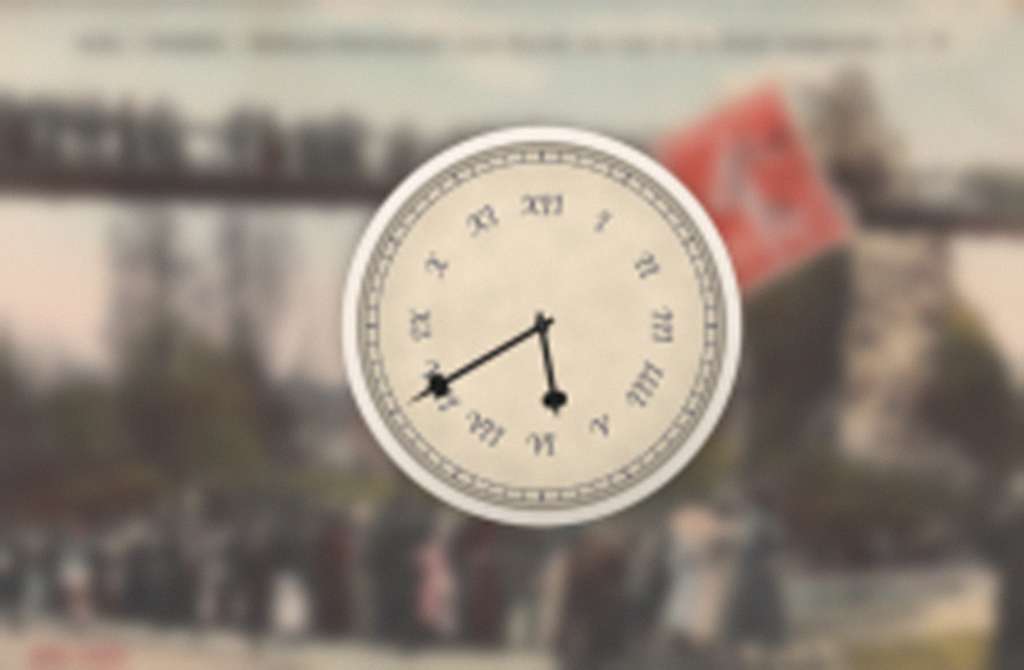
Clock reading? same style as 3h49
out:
5h40
